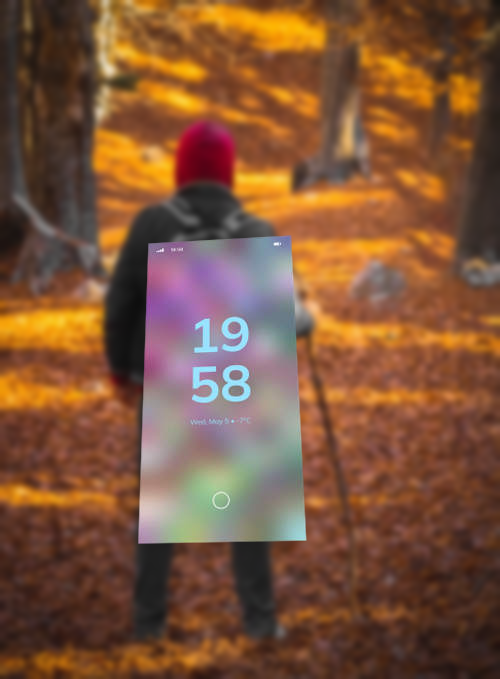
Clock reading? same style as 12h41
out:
19h58
